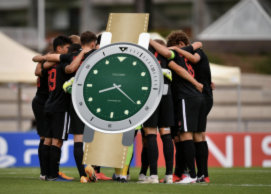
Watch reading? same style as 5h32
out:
8h21
